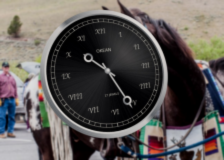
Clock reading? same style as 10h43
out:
10h26
